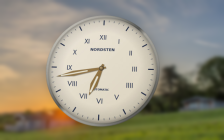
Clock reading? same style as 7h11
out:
6h43
